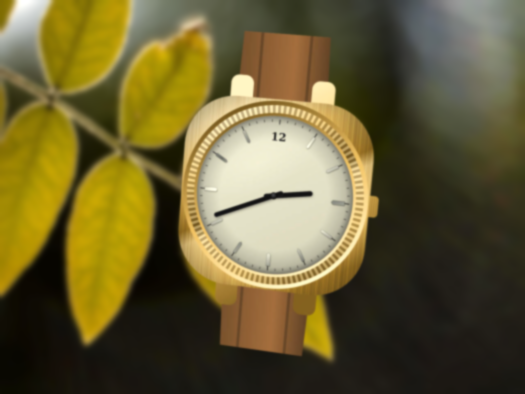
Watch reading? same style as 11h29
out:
2h41
